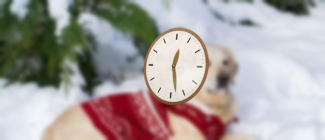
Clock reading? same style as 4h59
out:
12h28
